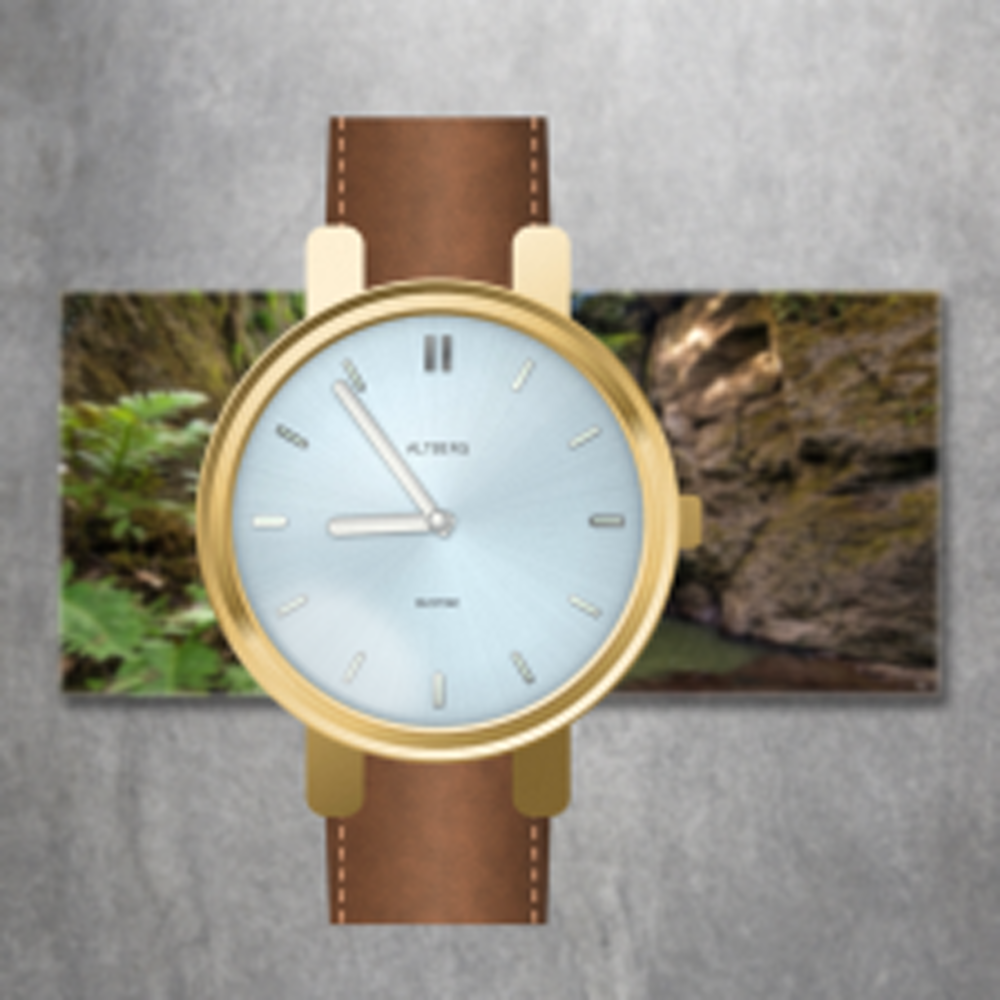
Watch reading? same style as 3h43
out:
8h54
